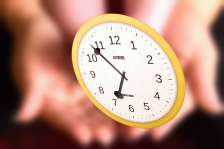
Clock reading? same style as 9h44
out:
6h53
